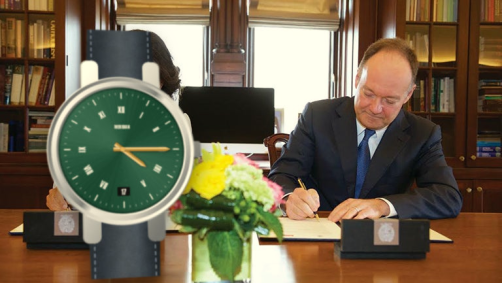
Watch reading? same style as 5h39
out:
4h15
